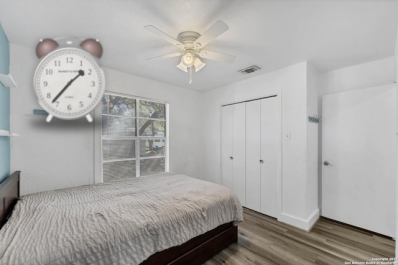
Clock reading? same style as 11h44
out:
1h37
